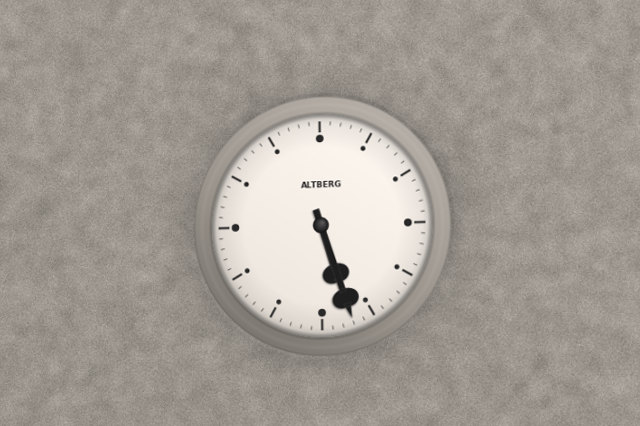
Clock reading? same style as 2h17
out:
5h27
